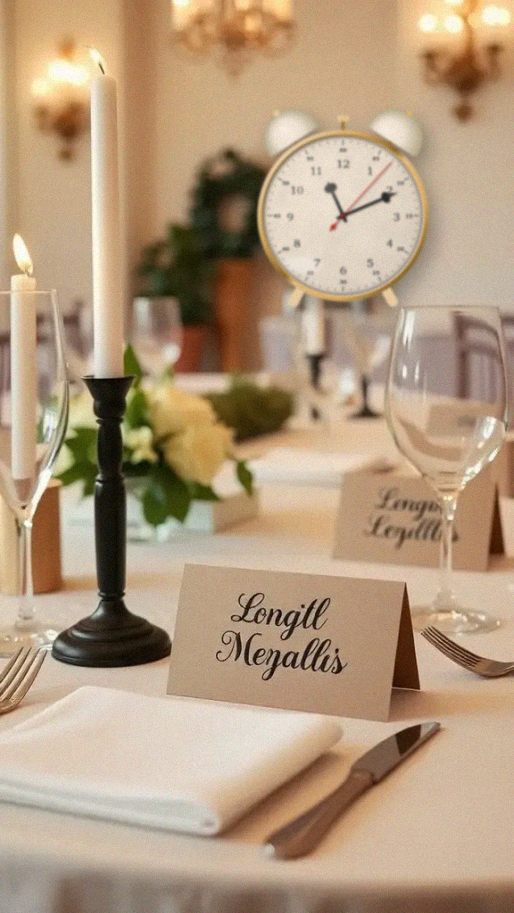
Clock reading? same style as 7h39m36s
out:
11h11m07s
